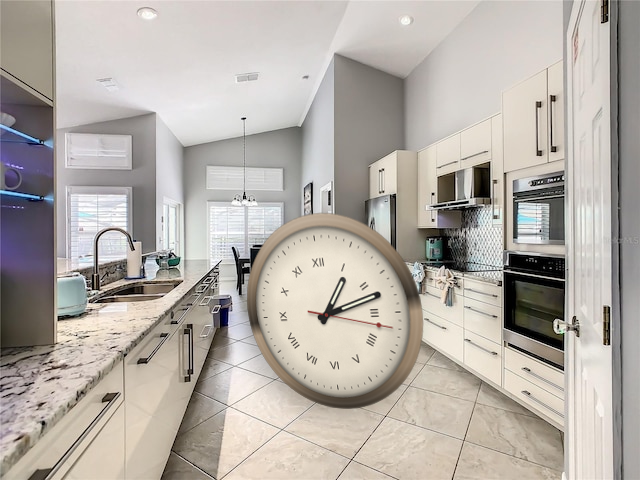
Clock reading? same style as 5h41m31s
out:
1h12m17s
